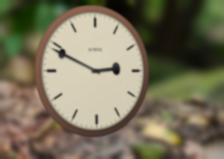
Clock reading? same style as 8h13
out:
2h49
